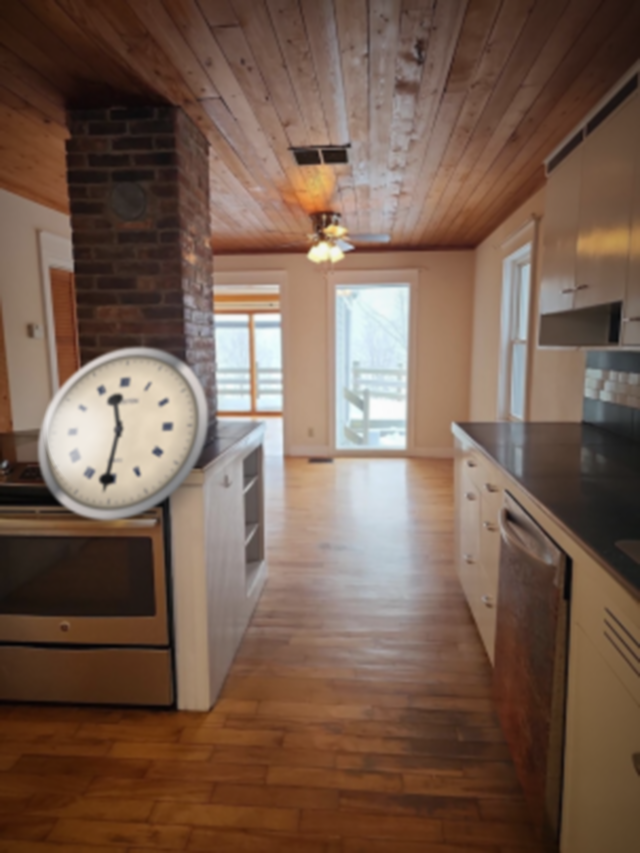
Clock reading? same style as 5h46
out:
11h31
